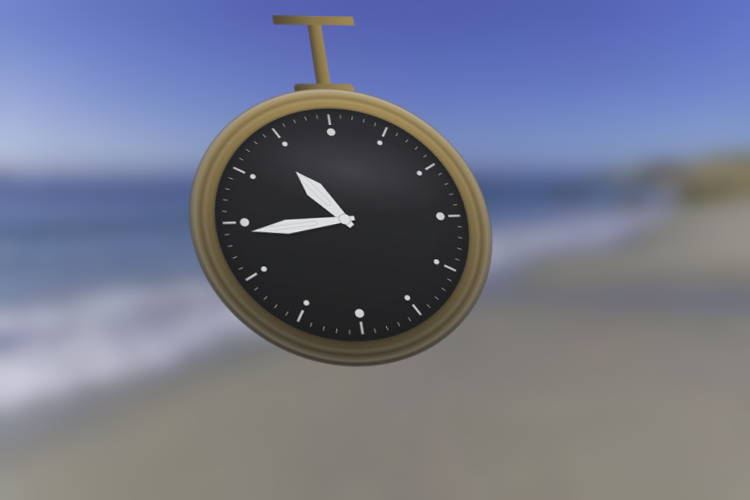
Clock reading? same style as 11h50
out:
10h44
